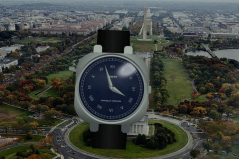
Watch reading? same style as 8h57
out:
3h57
